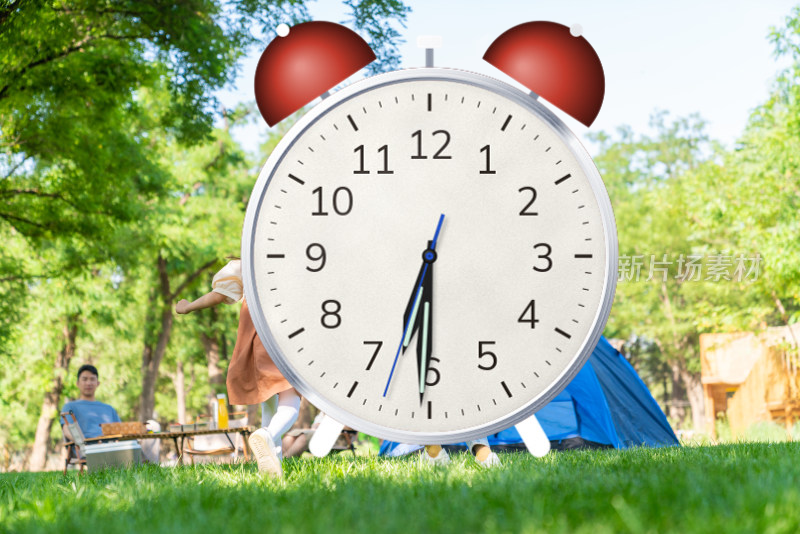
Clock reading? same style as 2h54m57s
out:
6h30m33s
